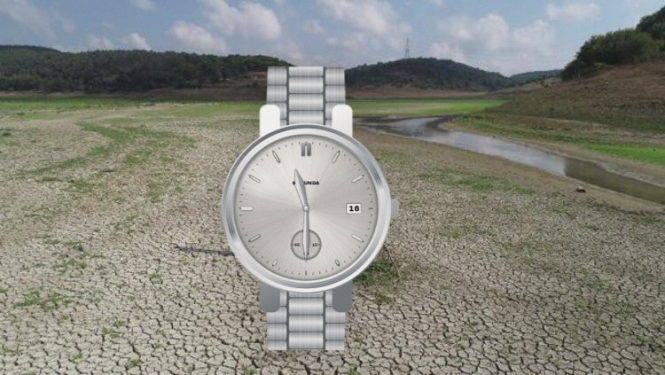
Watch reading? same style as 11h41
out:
11h30
